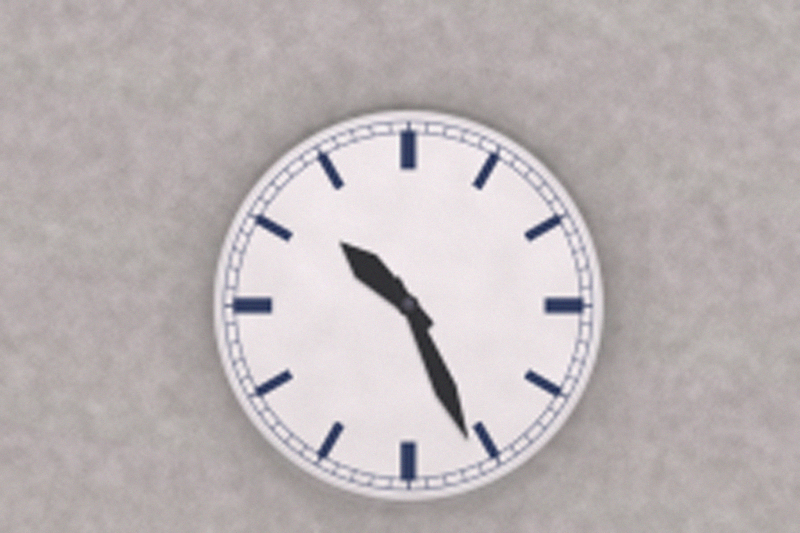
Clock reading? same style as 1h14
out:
10h26
